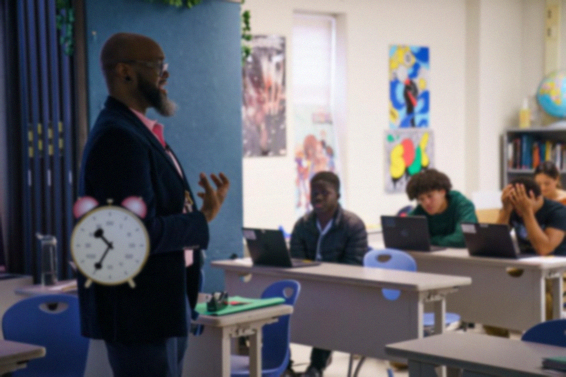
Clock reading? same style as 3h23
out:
10h35
